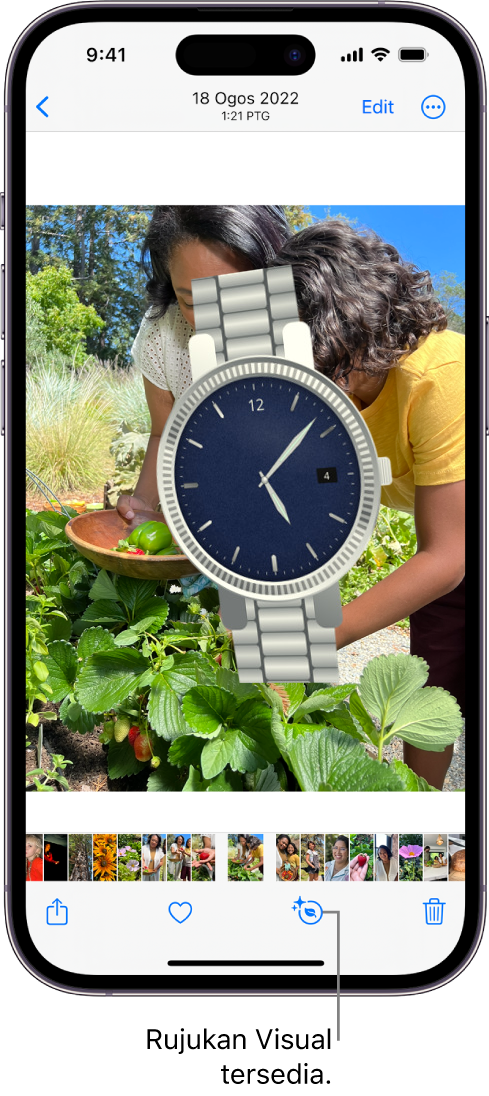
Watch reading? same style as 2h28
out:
5h08
